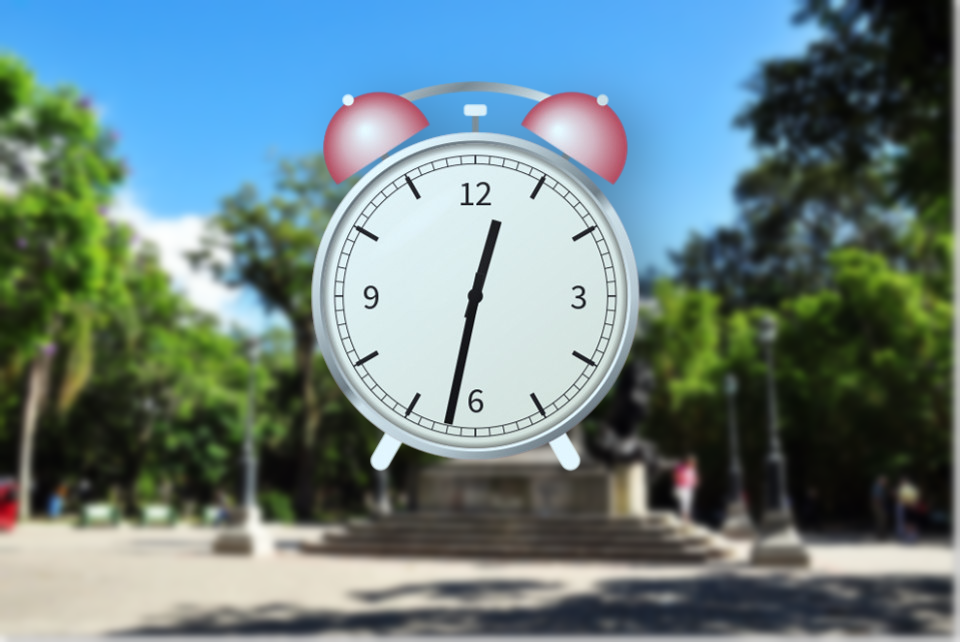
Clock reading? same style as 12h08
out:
12h32
